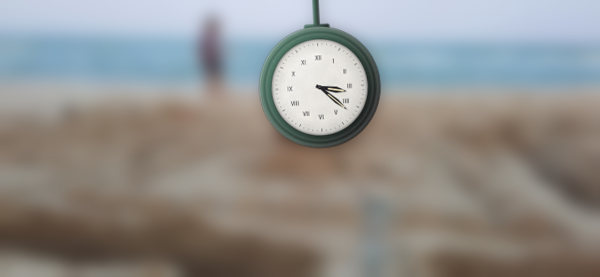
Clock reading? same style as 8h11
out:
3h22
